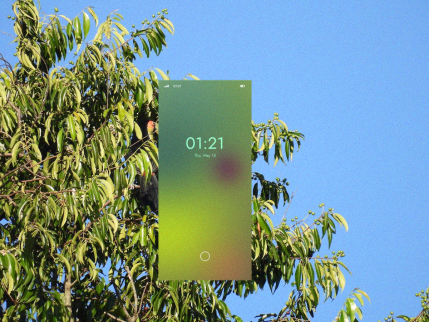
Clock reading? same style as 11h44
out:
1h21
